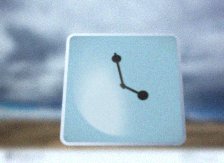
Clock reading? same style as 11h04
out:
3h58
